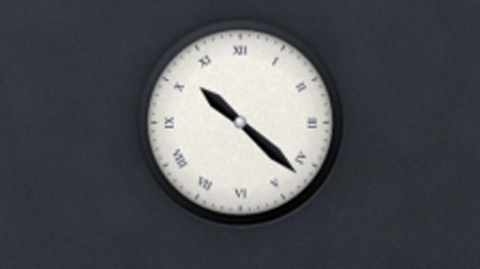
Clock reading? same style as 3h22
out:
10h22
